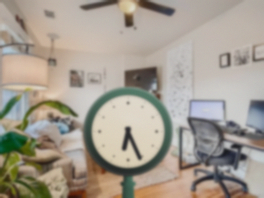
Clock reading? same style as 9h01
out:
6h26
